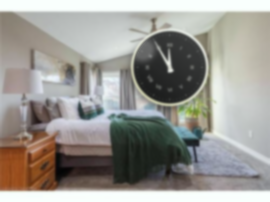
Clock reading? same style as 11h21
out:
11h55
